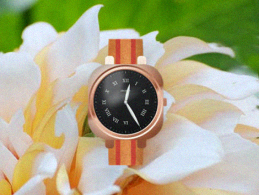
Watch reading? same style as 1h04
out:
12h25
